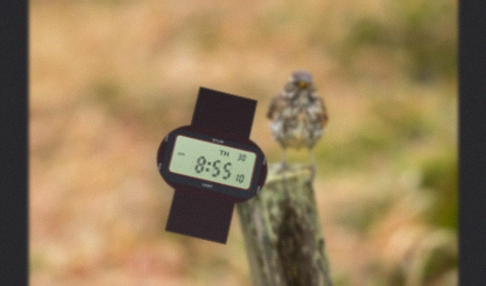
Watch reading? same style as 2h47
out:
8h55
